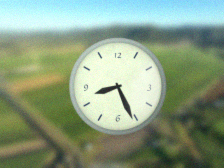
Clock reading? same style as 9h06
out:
8h26
